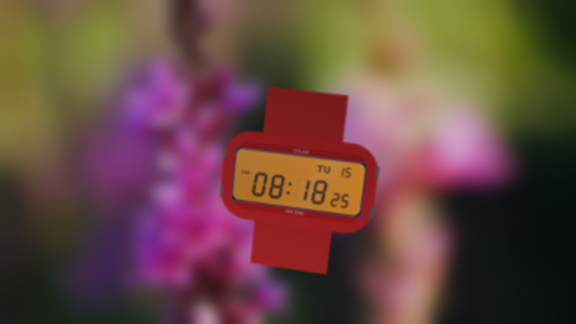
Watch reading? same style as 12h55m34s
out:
8h18m25s
